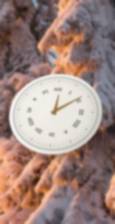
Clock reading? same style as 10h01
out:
12h09
